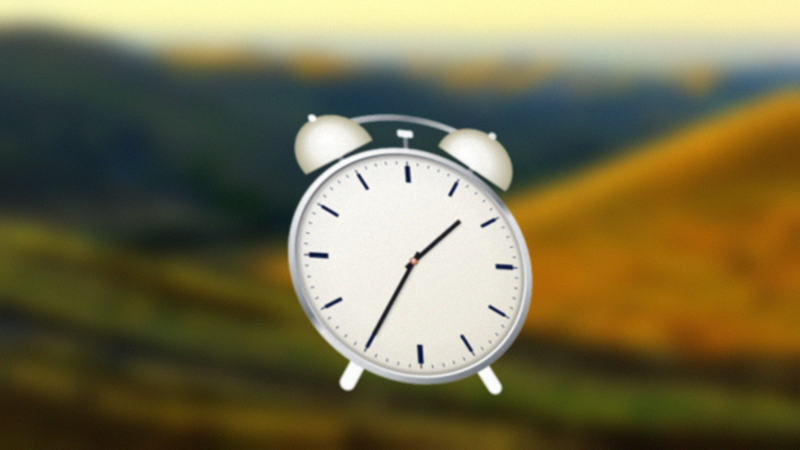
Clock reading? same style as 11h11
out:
1h35
